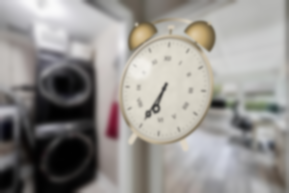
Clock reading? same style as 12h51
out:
6h35
